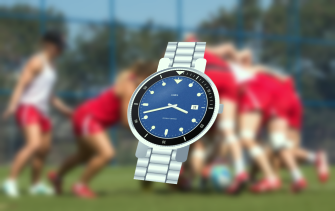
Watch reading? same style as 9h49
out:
3h42
